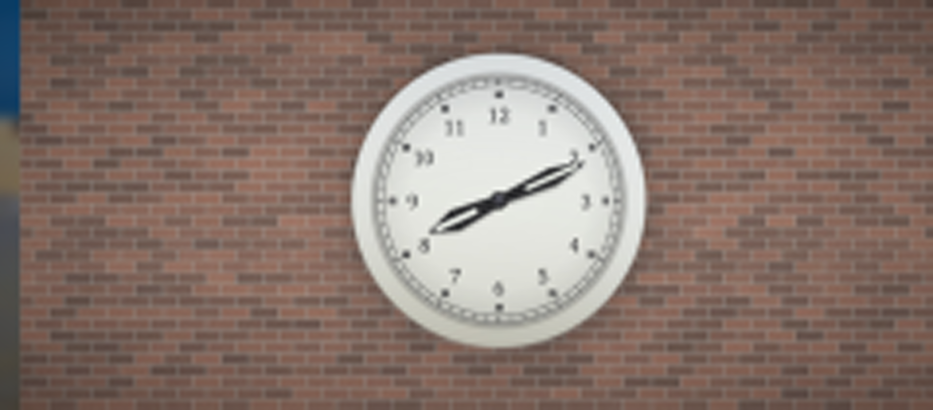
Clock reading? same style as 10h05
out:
8h11
